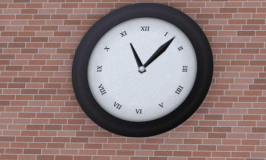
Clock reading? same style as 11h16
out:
11h07
